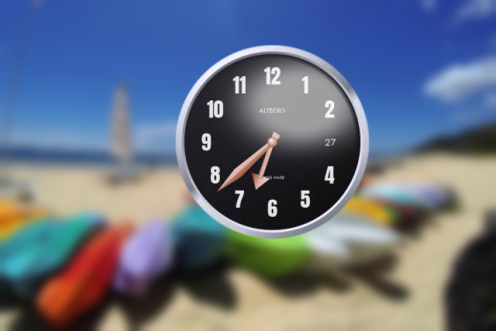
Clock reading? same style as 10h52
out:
6h38
